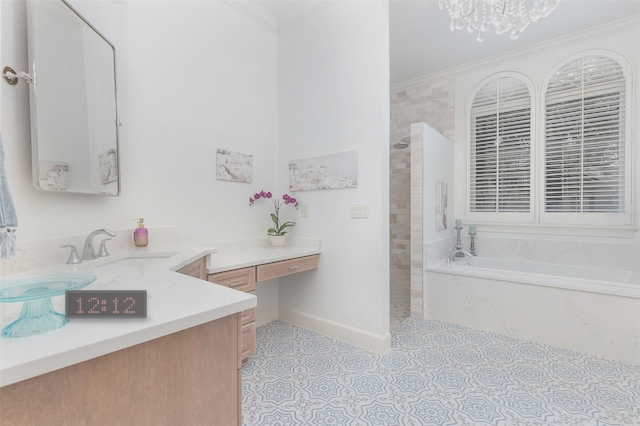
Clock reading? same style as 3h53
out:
12h12
